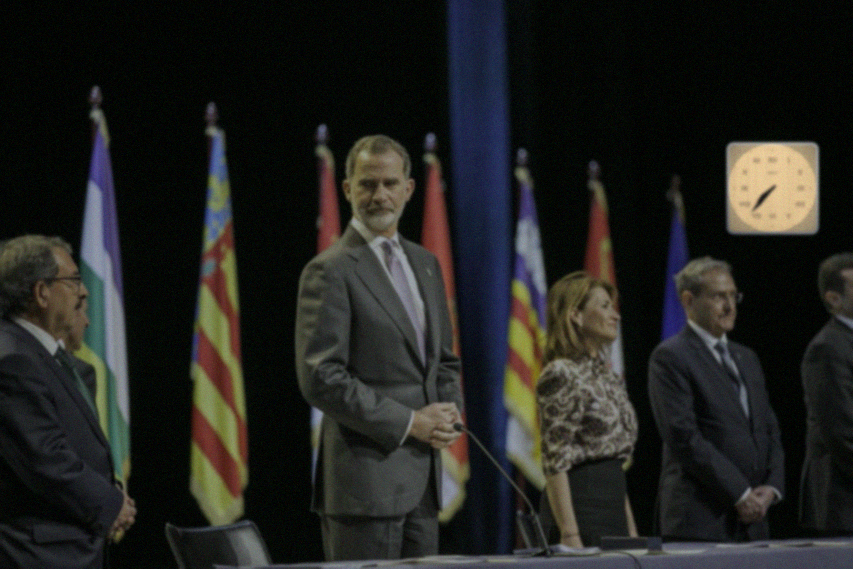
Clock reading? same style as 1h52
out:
7h37
